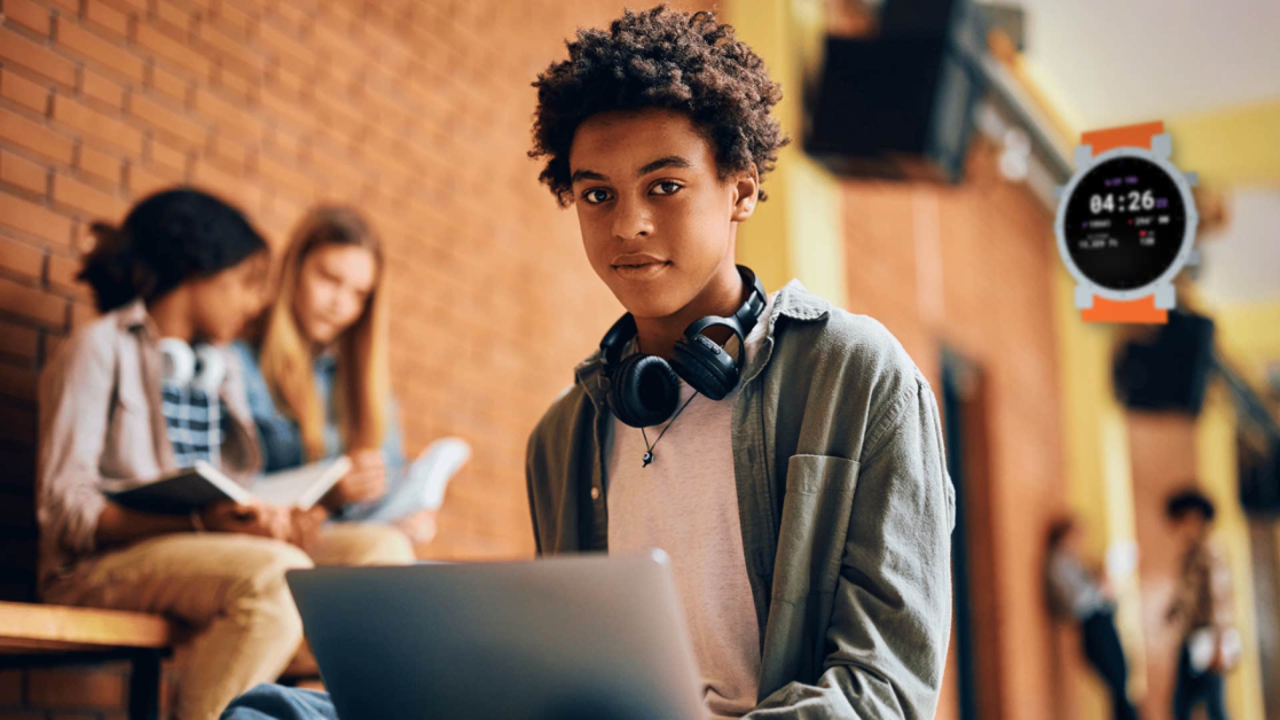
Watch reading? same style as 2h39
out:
4h26
